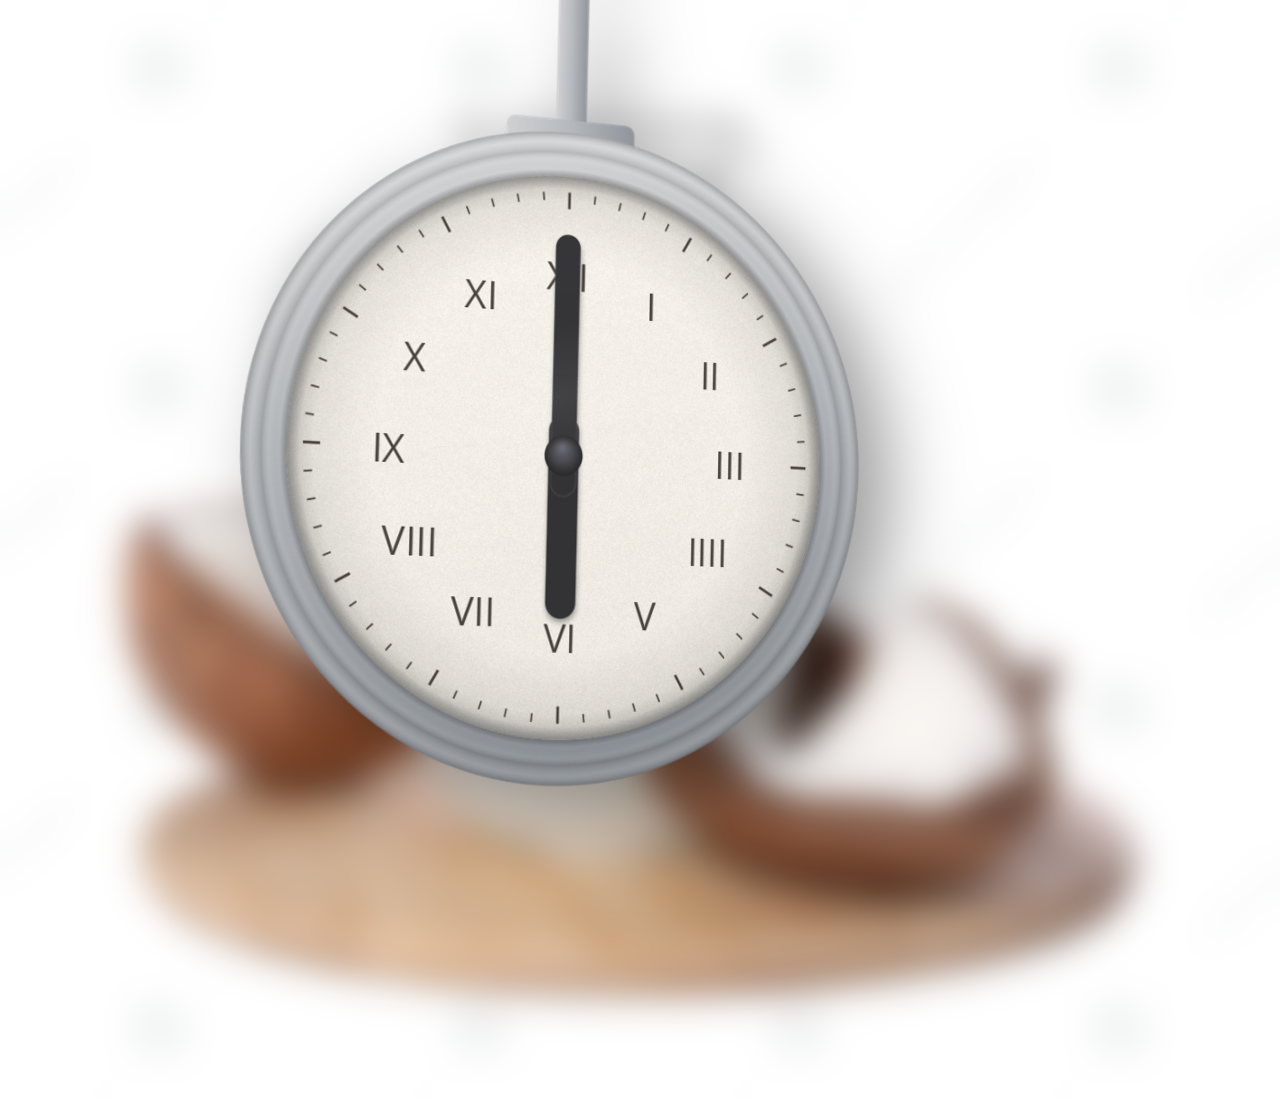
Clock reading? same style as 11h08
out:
6h00
